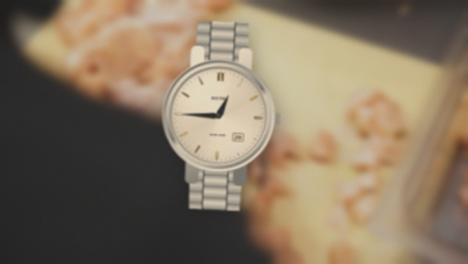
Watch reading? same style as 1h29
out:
12h45
